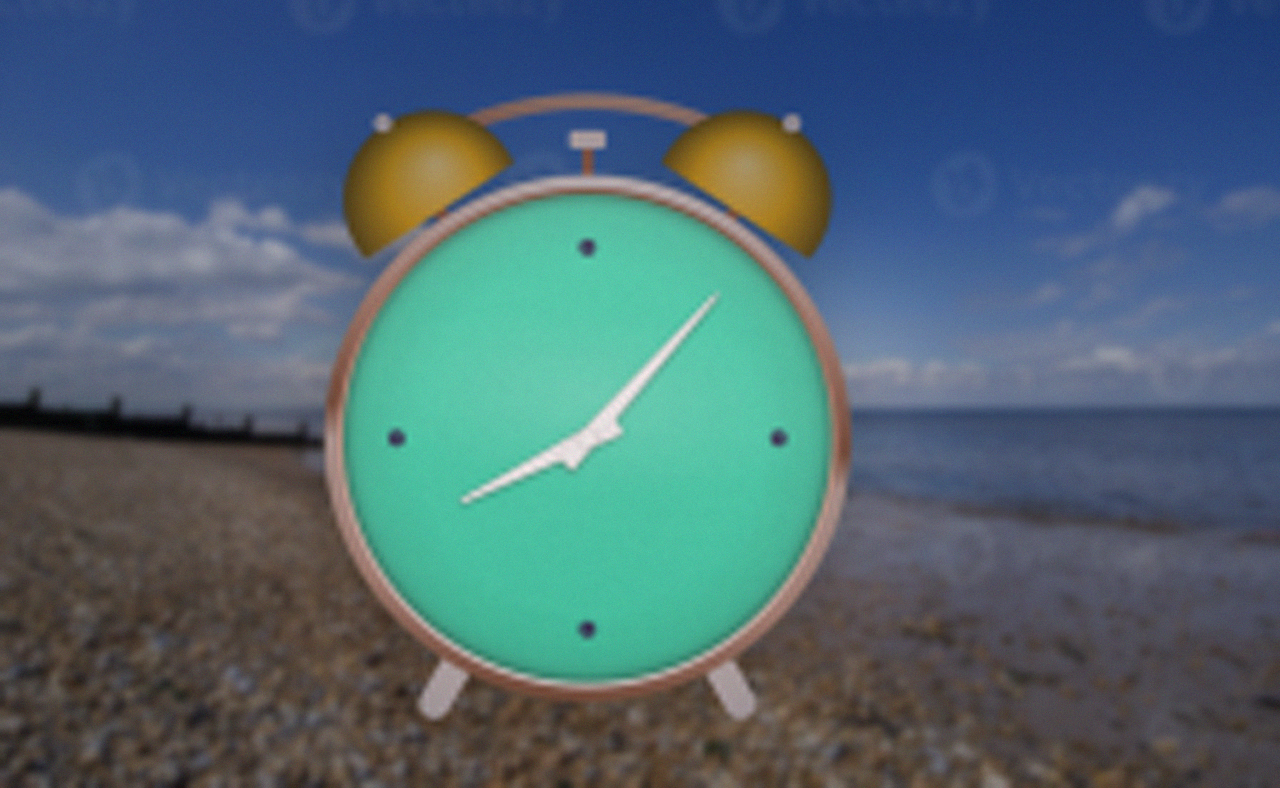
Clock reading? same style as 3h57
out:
8h07
